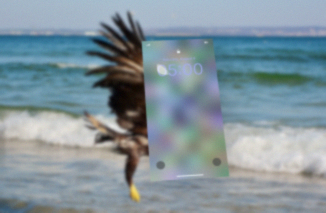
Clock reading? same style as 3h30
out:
5h00
